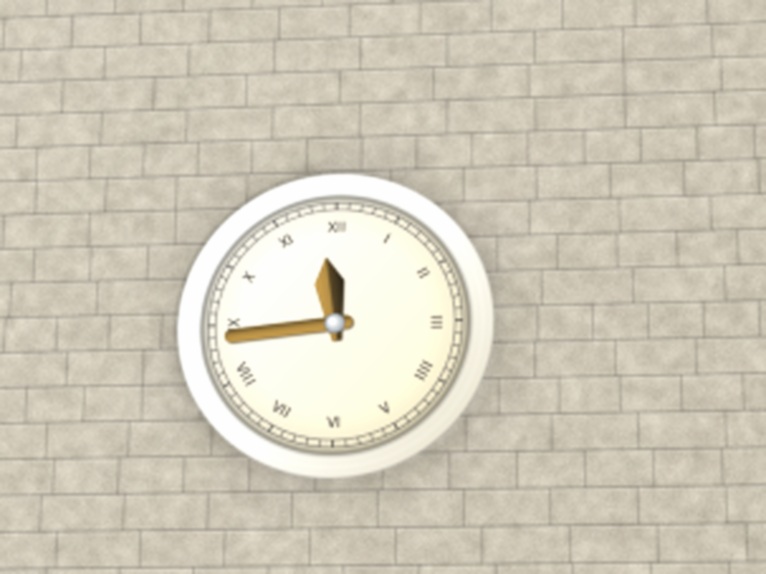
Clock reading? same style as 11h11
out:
11h44
